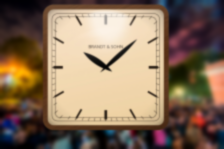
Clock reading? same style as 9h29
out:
10h08
